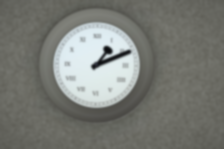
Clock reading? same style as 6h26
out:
1h11
